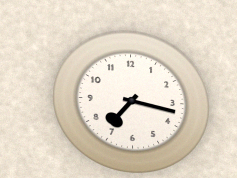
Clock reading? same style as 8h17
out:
7h17
